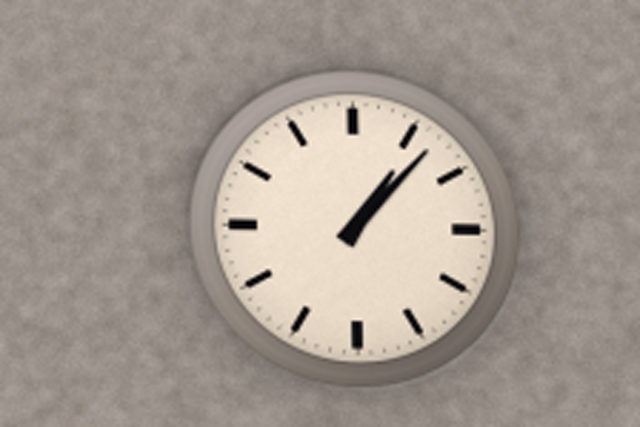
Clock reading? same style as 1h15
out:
1h07
